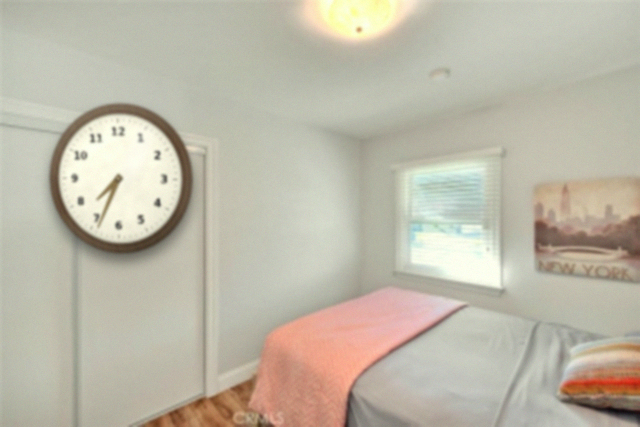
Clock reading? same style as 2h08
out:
7h34
